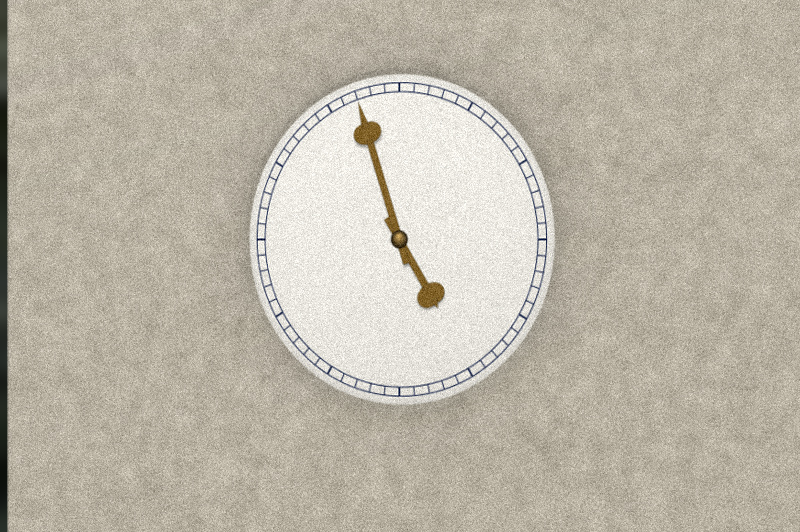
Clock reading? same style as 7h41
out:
4h57
